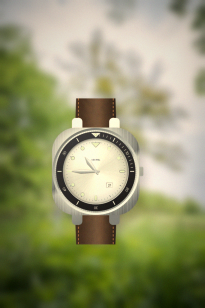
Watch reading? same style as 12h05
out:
10h45
